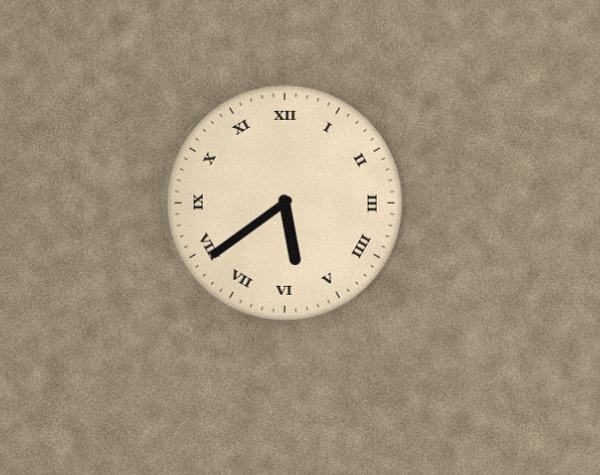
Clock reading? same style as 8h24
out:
5h39
